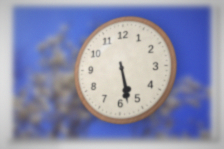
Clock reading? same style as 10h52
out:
5h28
